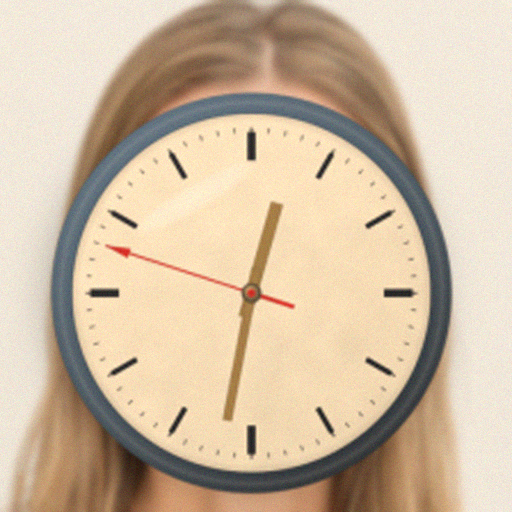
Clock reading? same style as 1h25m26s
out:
12h31m48s
